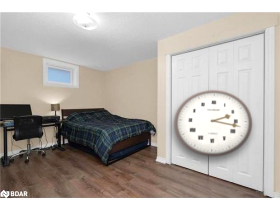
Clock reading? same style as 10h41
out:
2h17
